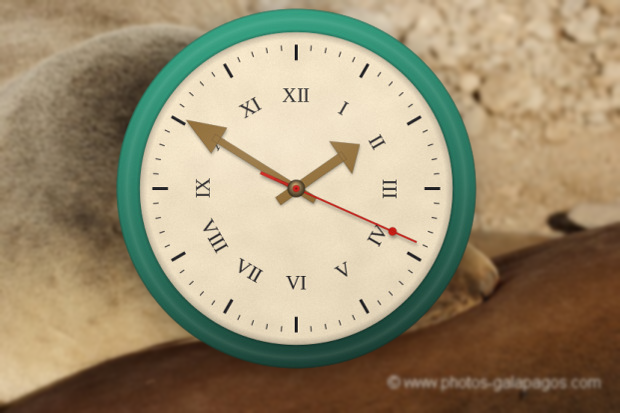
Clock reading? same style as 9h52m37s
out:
1h50m19s
